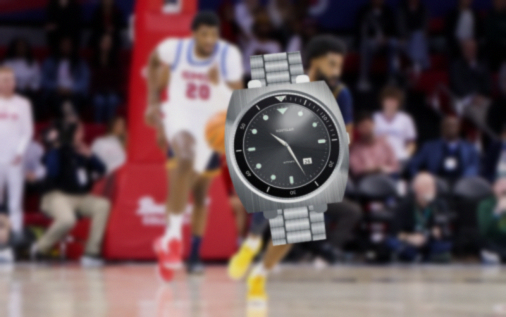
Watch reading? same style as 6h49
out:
10h26
